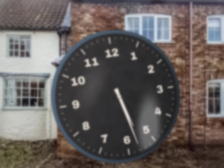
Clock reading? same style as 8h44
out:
5h28
